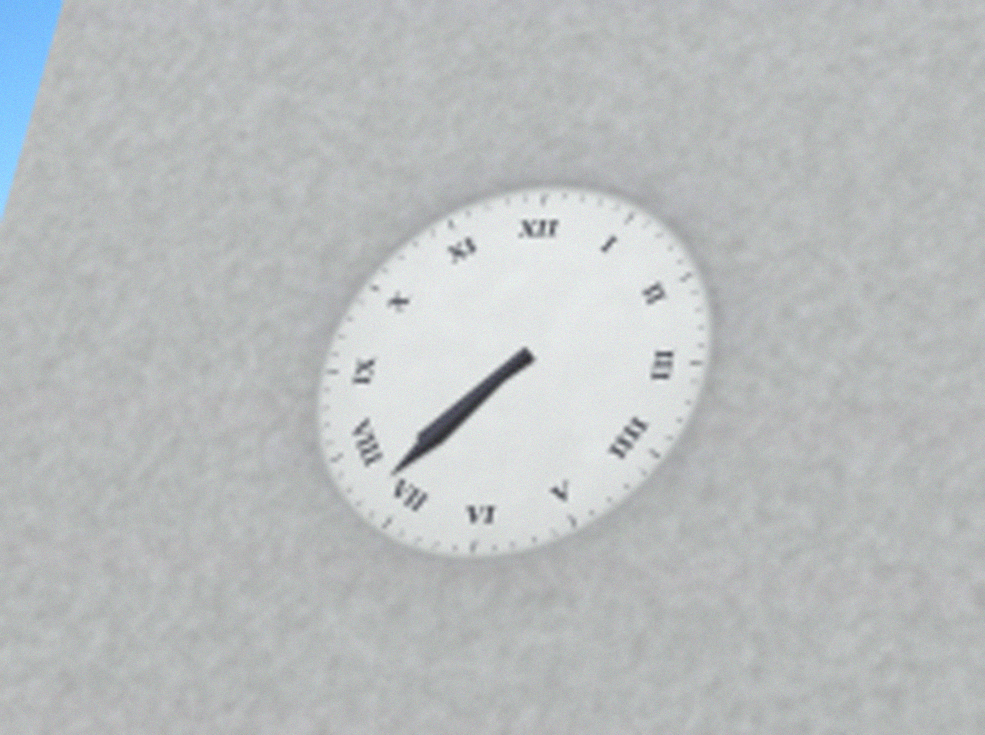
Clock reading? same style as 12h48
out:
7h37
